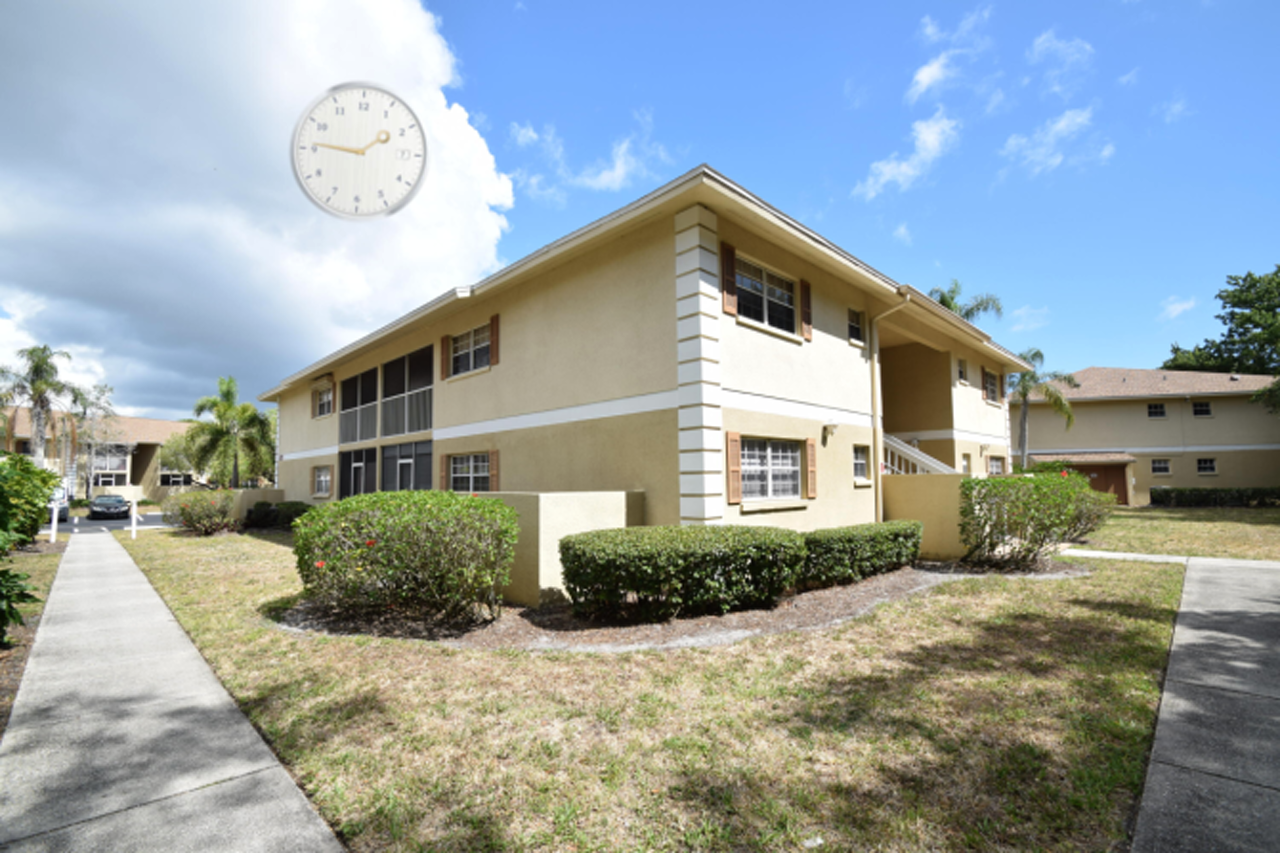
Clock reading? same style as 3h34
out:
1h46
